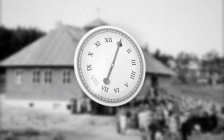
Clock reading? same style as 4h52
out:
7h05
